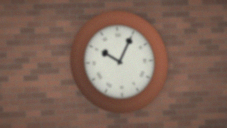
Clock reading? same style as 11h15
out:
10h05
